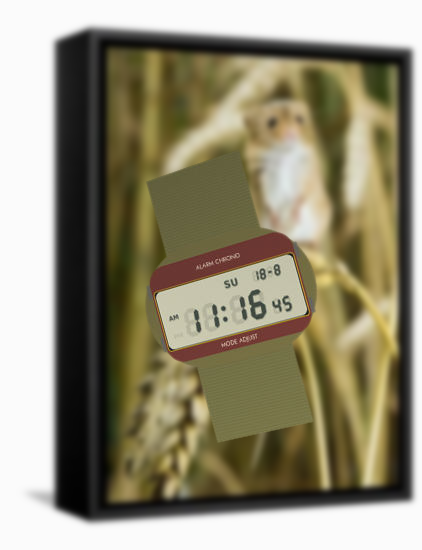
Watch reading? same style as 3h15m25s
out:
11h16m45s
